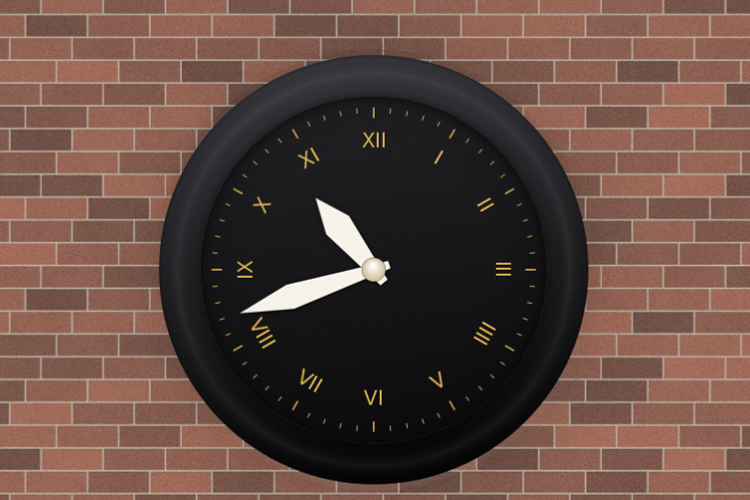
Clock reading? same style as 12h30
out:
10h42
